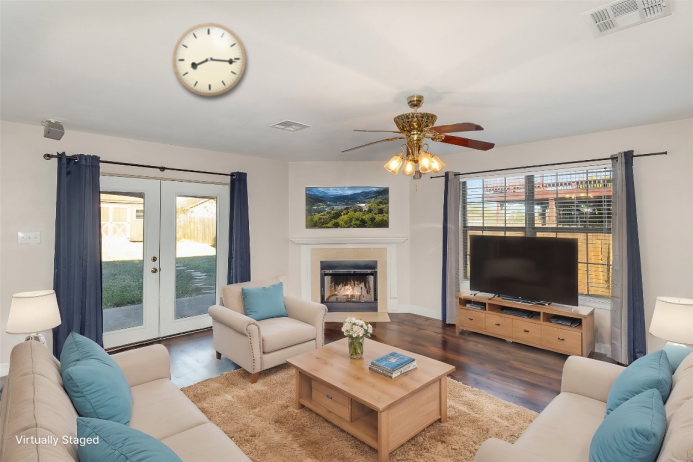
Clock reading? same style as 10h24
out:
8h16
